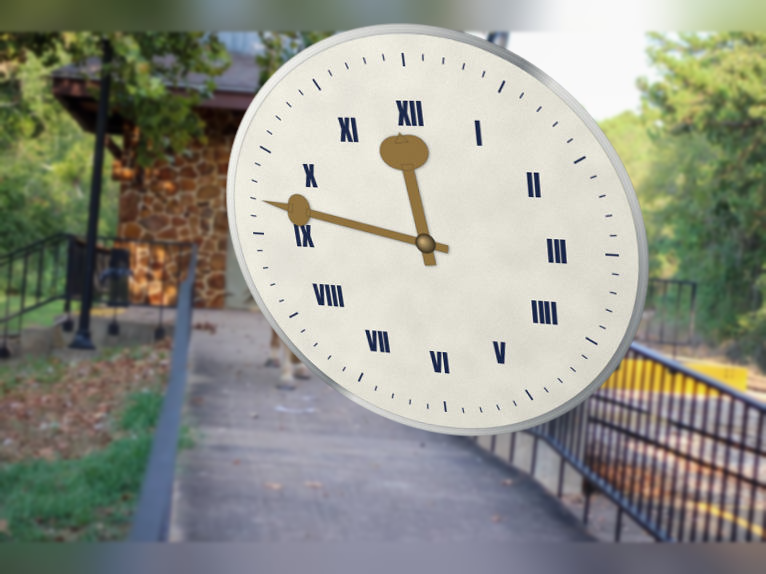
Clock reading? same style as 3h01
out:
11h47
